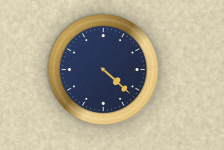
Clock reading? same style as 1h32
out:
4h22
